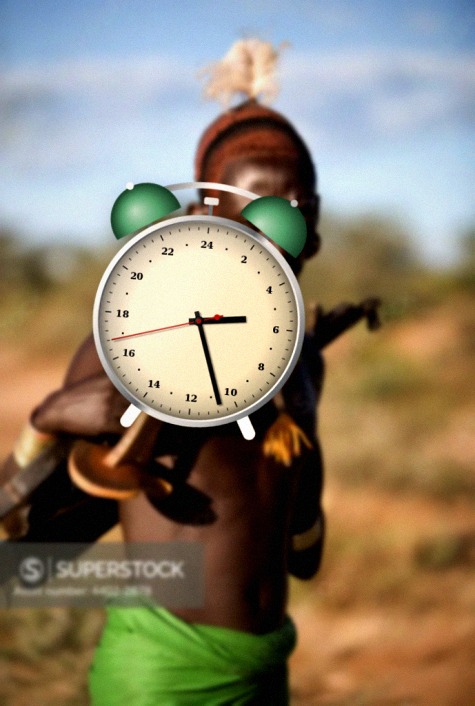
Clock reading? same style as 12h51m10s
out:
5h26m42s
